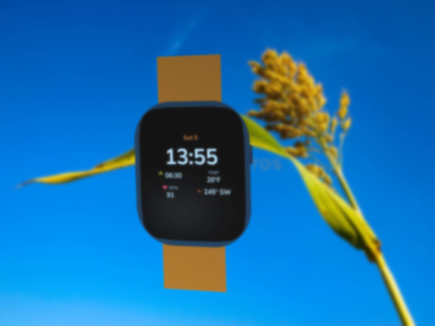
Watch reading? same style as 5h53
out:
13h55
